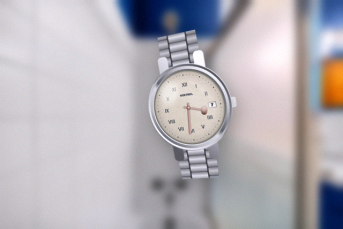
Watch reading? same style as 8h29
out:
3h31
